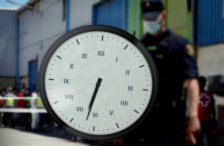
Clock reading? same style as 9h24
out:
6h32
